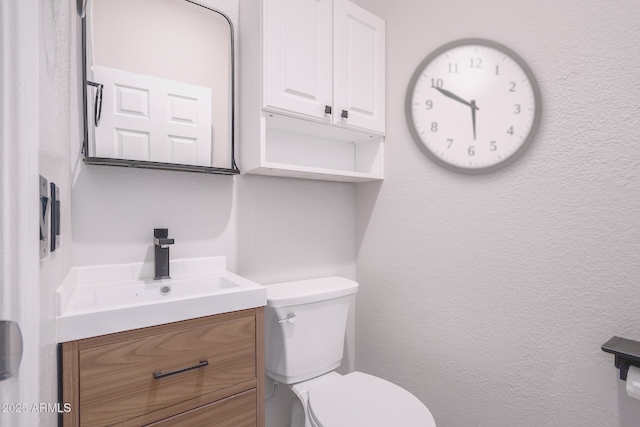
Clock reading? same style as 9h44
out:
5h49
